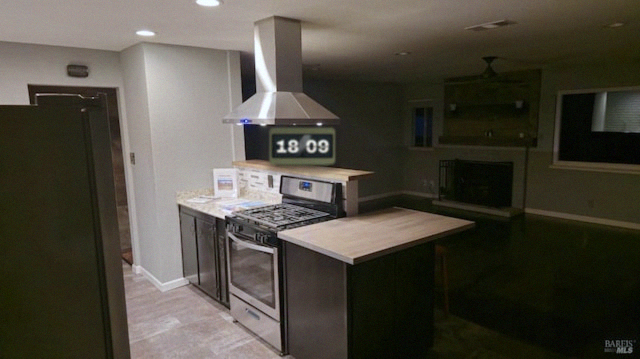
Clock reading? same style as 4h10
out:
18h09
